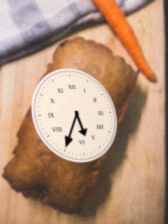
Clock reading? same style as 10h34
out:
5h35
